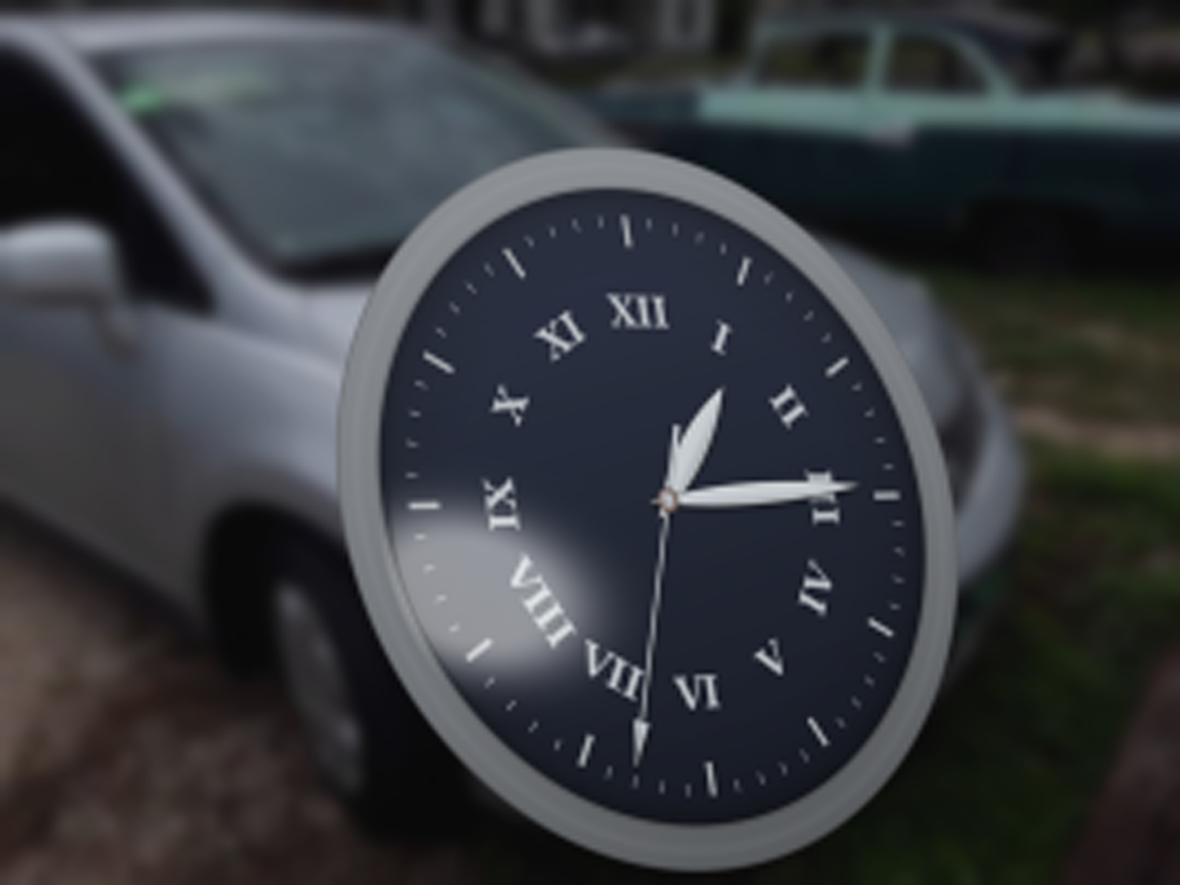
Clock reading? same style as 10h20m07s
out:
1h14m33s
